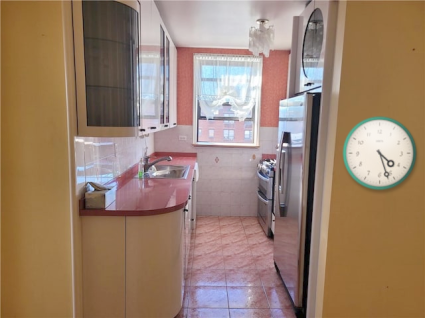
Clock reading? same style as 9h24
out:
4h27
